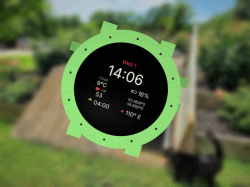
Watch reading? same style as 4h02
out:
14h06
